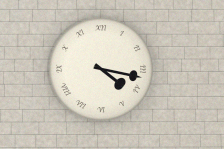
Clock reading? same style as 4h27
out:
4h17
